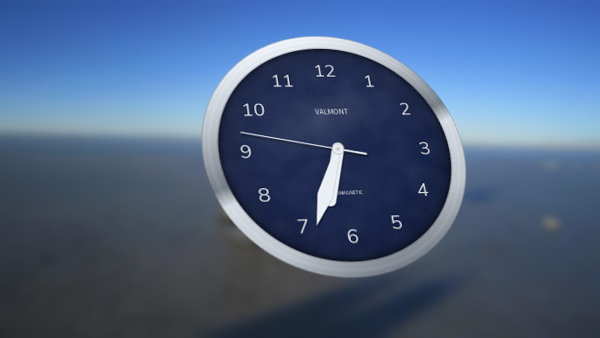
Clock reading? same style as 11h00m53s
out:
6h33m47s
